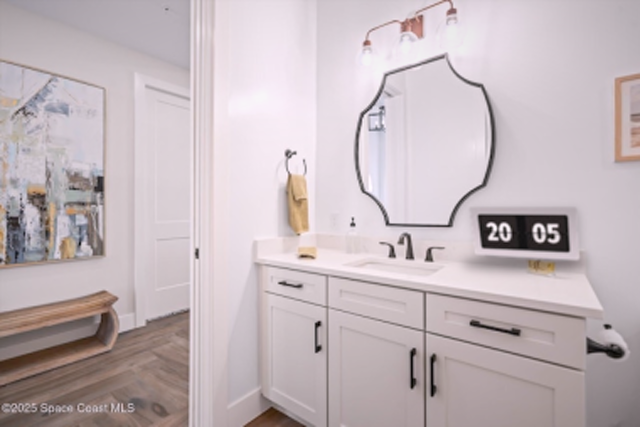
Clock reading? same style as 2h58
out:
20h05
